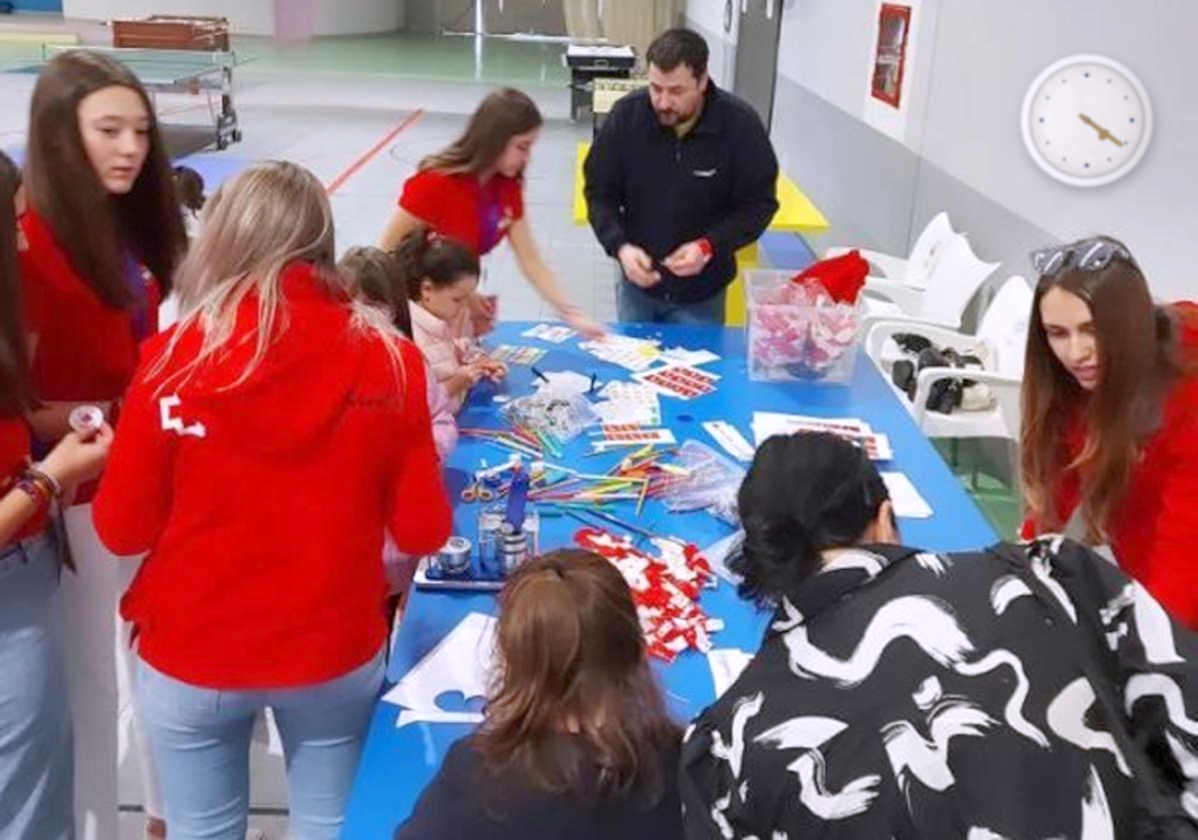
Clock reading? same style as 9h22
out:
4h21
